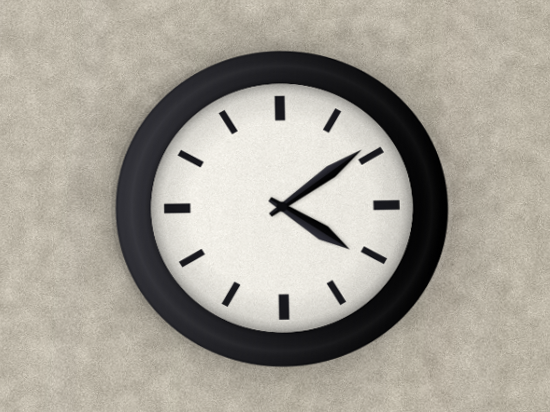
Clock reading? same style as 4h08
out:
4h09
